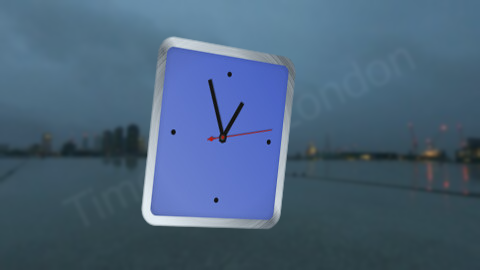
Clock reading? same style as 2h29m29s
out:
12h56m13s
